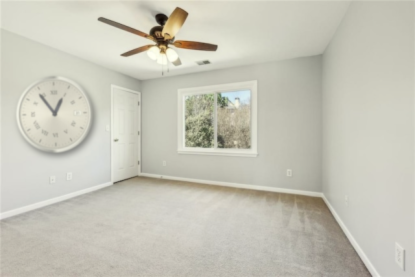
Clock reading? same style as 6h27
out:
12h54
